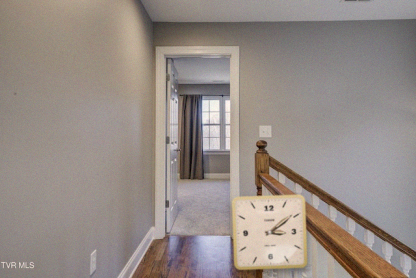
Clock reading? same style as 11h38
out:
3h09
